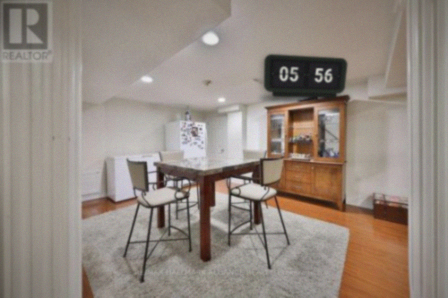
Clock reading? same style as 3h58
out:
5h56
